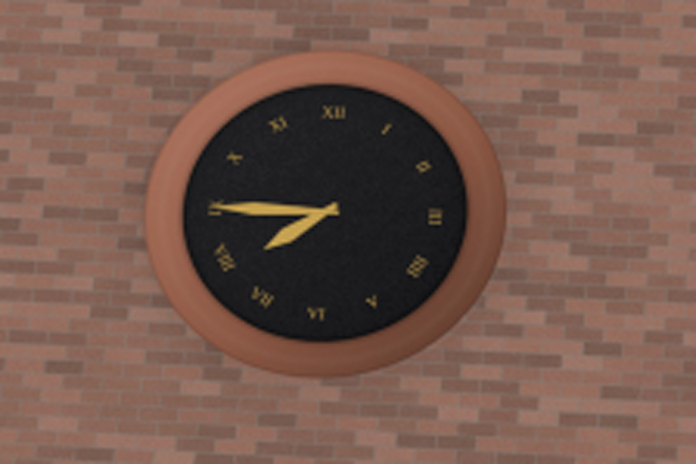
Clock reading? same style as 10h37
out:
7h45
